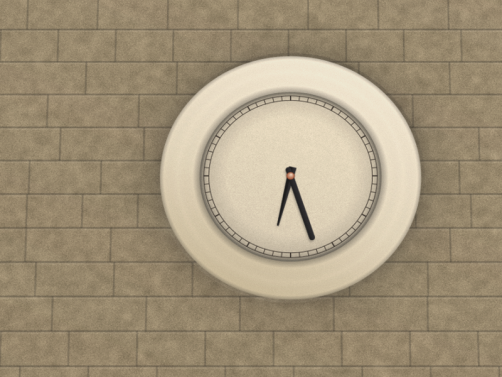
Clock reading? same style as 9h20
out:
6h27
